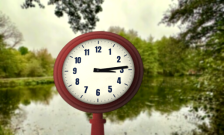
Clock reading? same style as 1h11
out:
3h14
